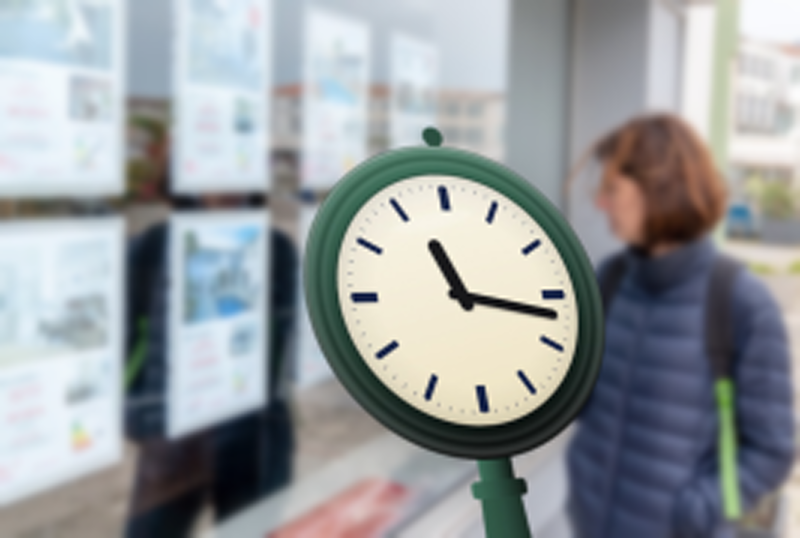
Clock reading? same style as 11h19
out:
11h17
